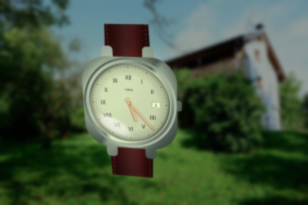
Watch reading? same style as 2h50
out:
5h23
